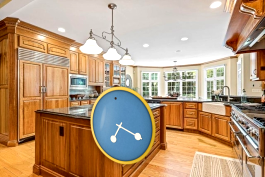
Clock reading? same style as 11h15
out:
7h20
